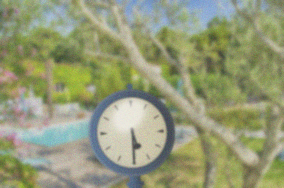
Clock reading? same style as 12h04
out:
5h30
